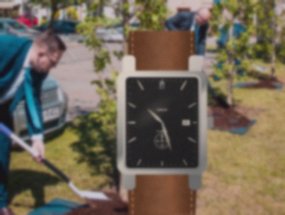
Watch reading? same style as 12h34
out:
10h27
